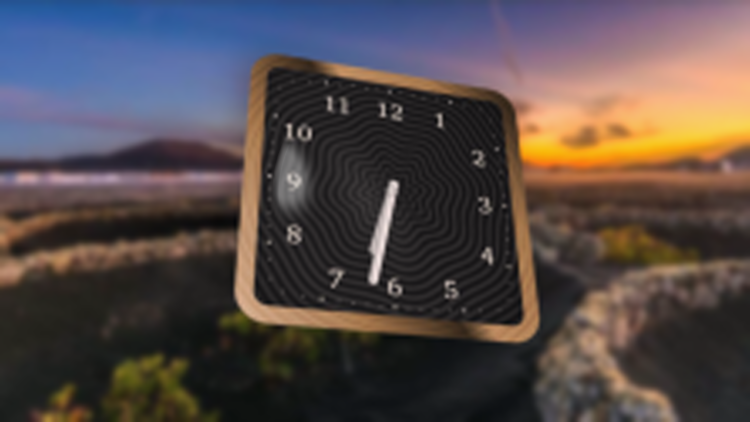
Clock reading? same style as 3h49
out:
6h32
